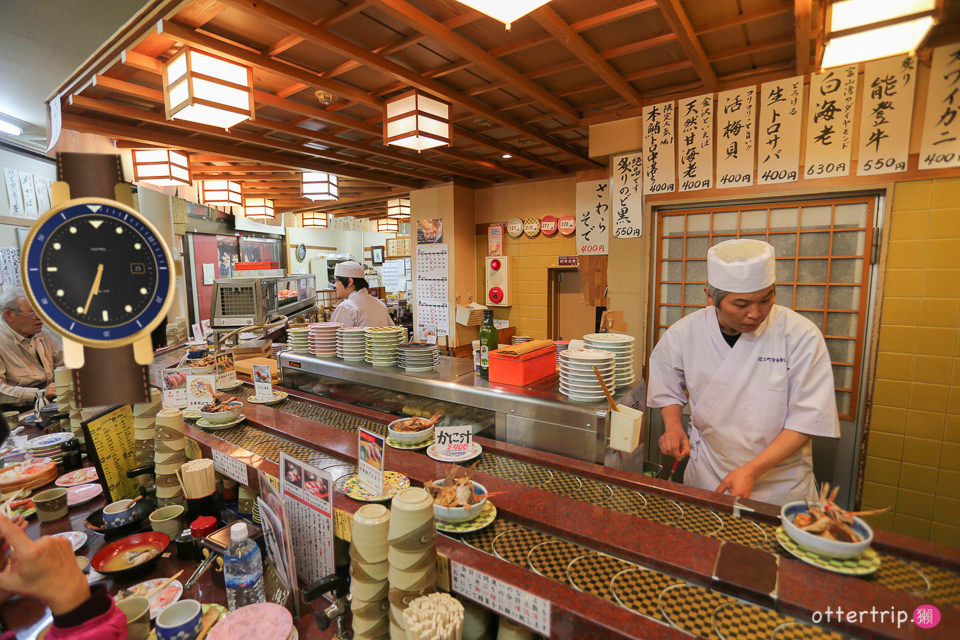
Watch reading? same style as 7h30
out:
6h34
